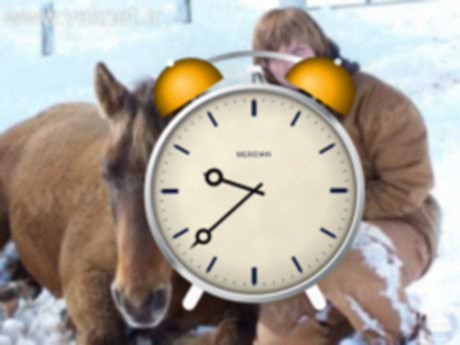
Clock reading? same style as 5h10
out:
9h38
